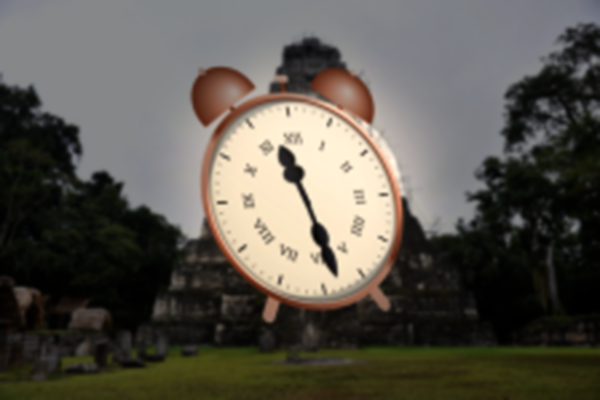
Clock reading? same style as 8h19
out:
11h28
